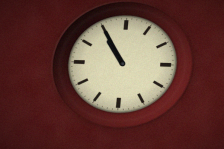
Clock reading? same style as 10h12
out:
10h55
